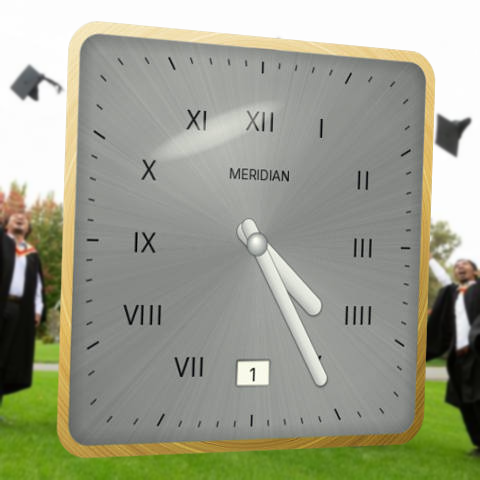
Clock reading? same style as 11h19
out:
4h25
